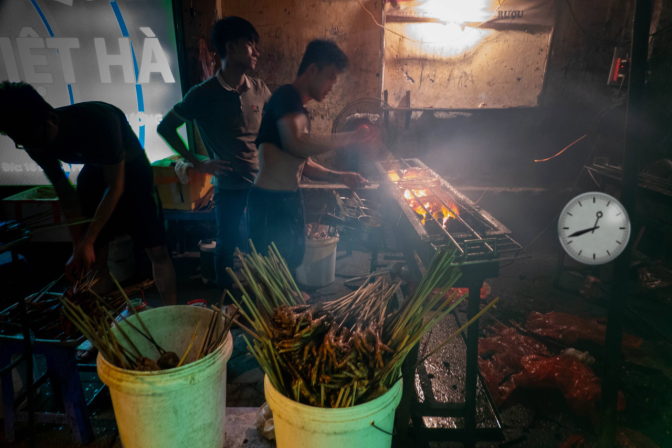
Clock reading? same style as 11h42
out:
12h42
